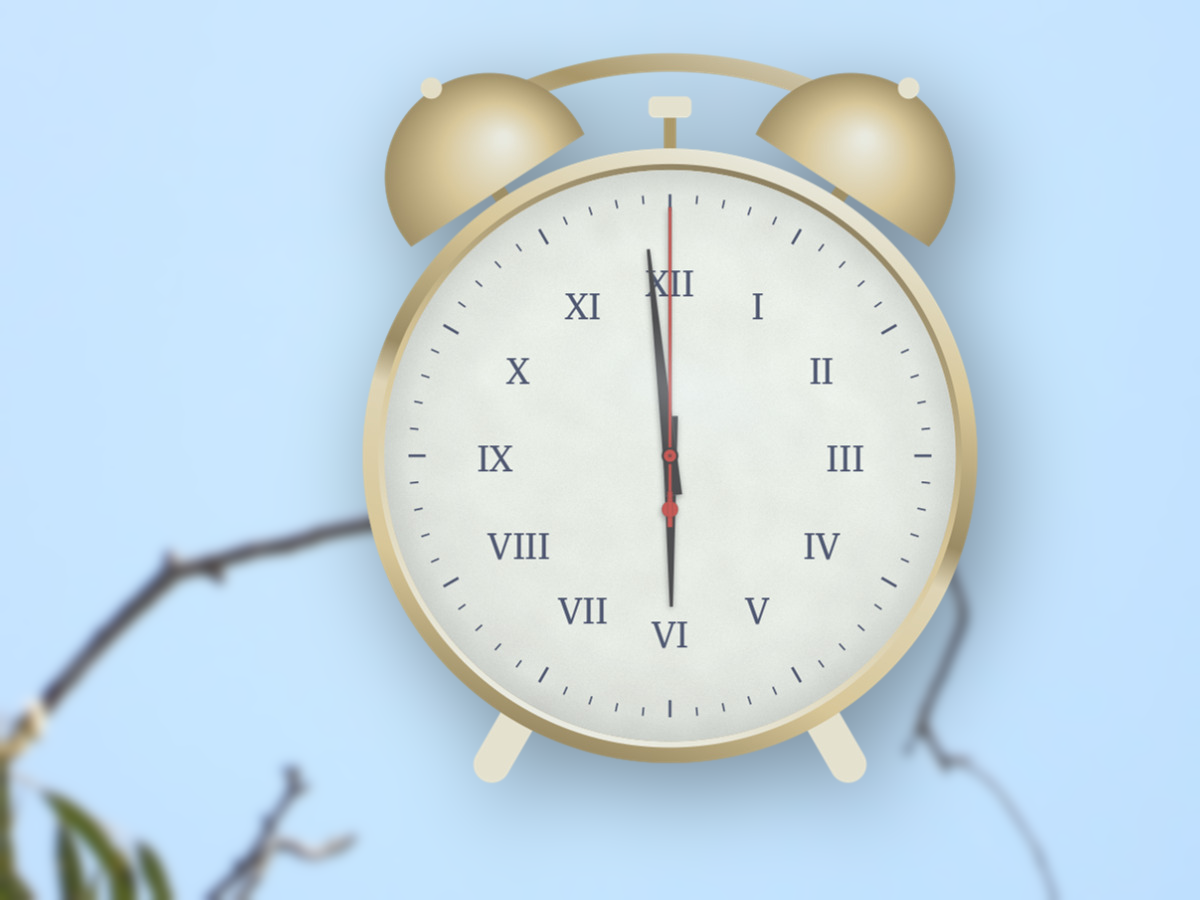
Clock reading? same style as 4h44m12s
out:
5h59m00s
